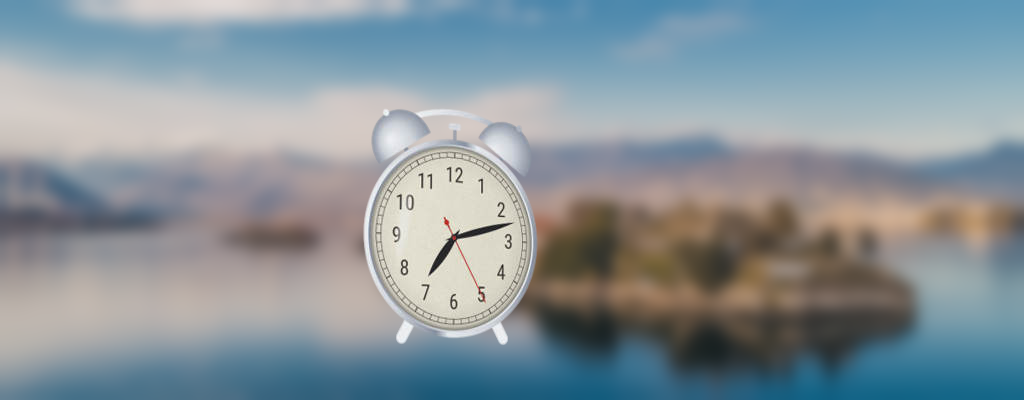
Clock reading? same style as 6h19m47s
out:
7h12m25s
